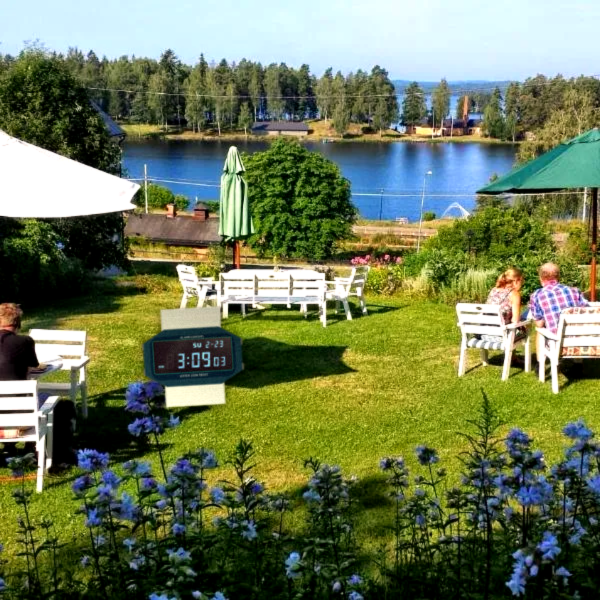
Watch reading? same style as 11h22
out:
3h09
